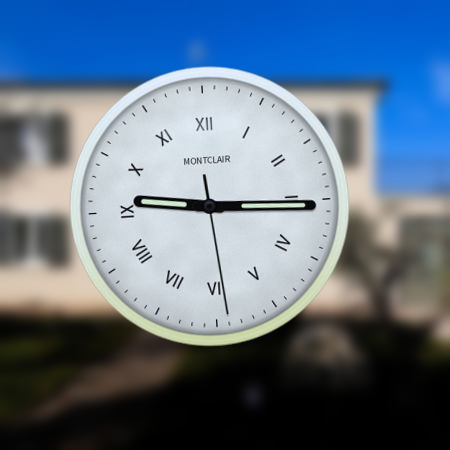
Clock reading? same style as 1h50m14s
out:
9h15m29s
